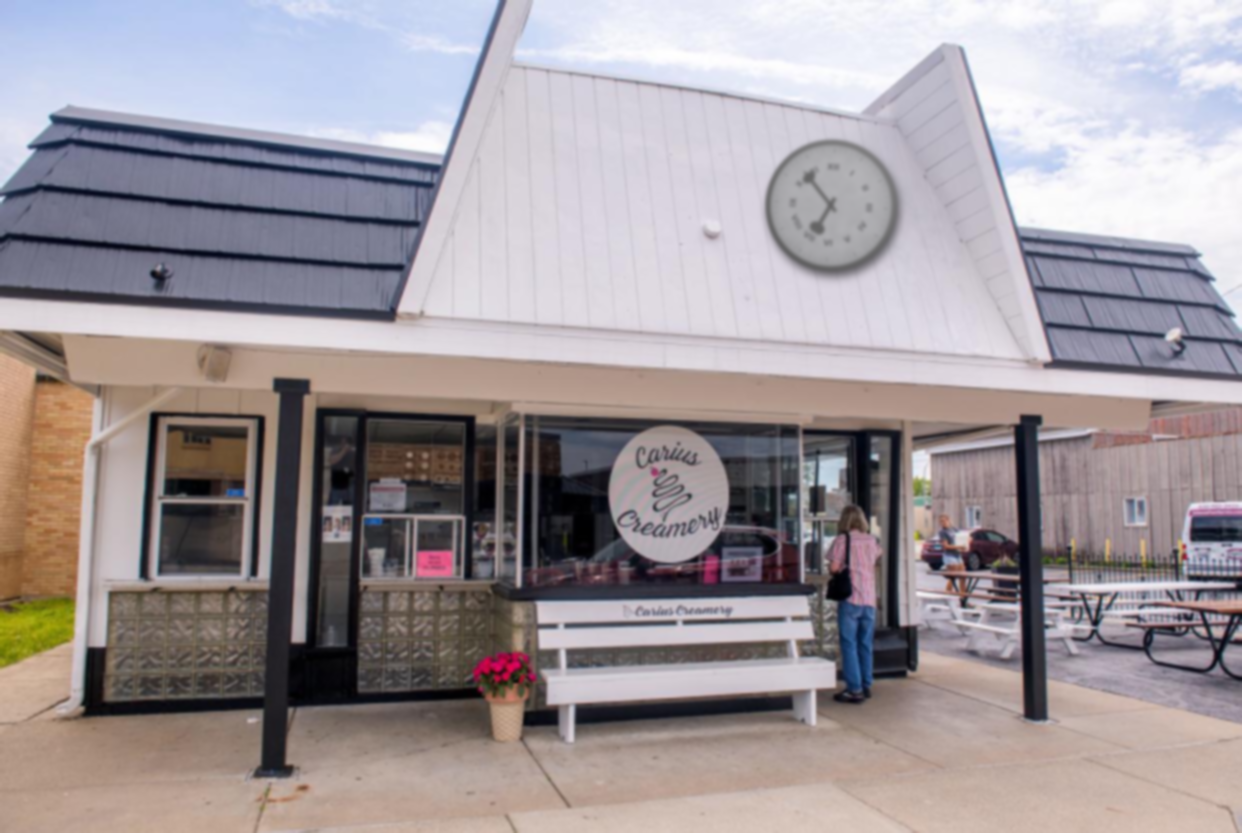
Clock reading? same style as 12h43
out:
6h53
